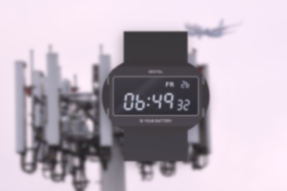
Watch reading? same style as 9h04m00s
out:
6h49m32s
